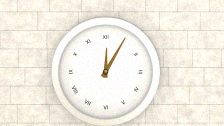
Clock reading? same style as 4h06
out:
12h05
